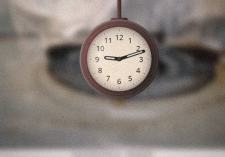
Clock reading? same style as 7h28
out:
9h12
